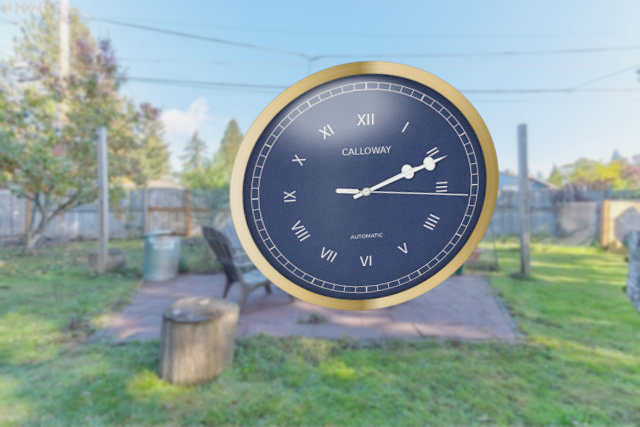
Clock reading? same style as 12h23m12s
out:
2h11m16s
